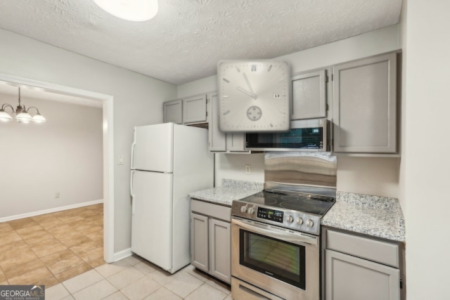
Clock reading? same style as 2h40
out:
9h56
